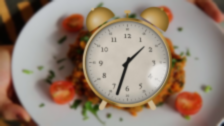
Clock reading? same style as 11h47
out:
1h33
